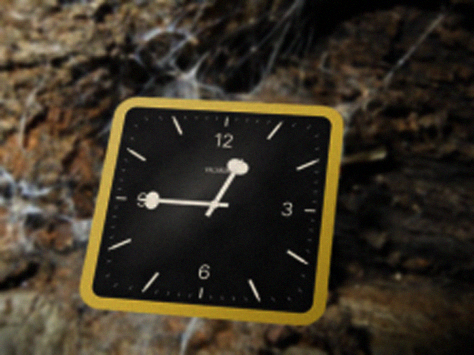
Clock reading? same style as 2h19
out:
12h45
